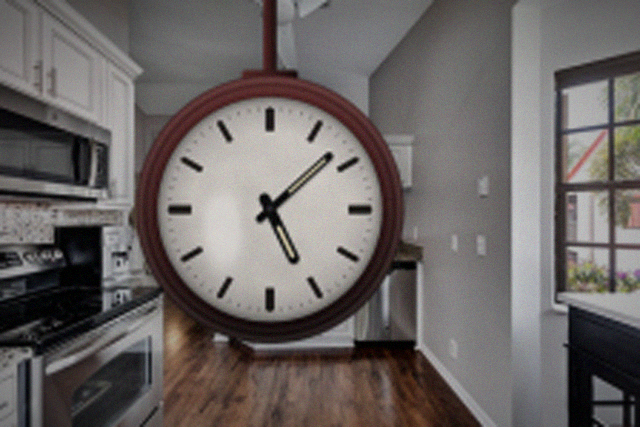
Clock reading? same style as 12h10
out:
5h08
